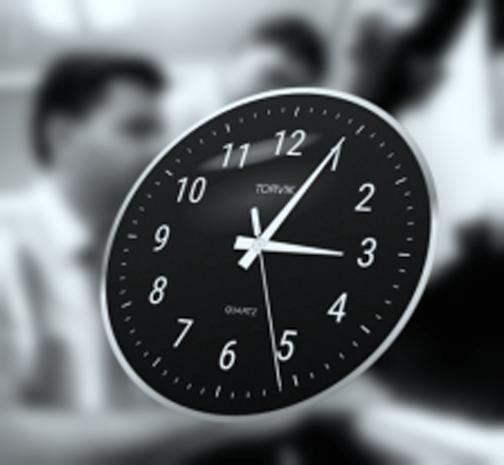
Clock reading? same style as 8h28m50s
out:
3h04m26s
